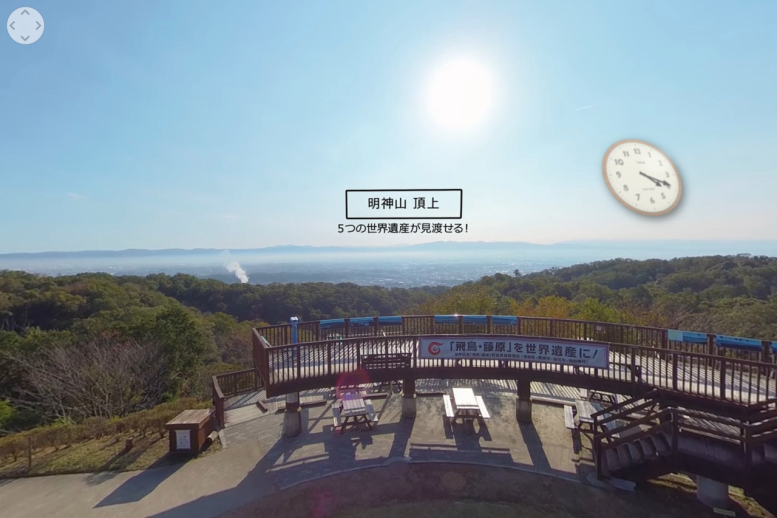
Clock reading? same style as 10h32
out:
4h19
